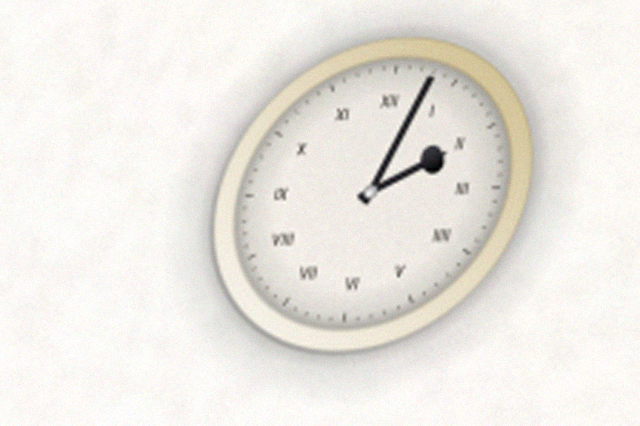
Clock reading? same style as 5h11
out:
2h03
